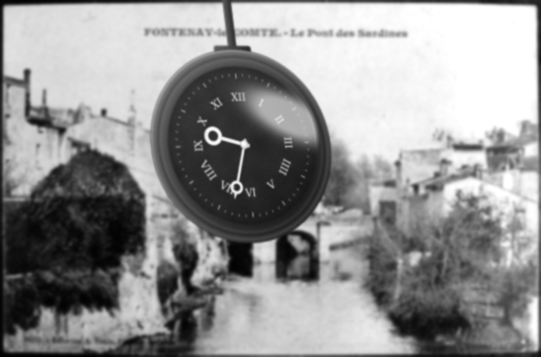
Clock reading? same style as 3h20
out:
9h33
